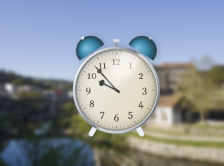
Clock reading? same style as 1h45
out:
9h53
